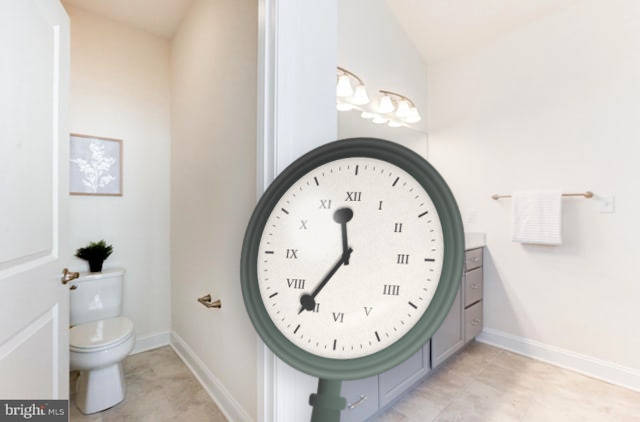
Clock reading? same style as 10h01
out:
11h36
